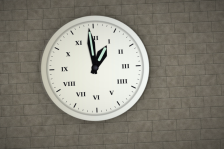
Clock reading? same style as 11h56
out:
12h59
